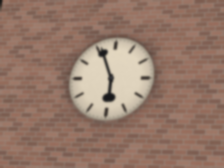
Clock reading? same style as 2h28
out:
5h56
